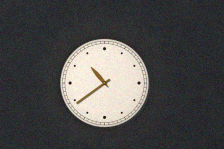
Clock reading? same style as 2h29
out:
10h39
